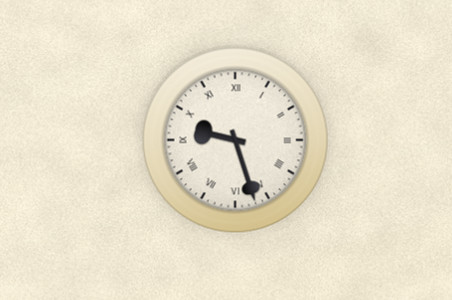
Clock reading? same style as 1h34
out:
9h27
